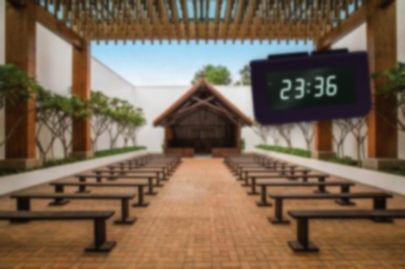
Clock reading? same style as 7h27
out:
23h36
